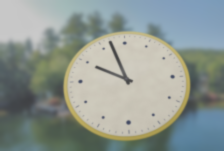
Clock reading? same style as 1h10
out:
9h57
